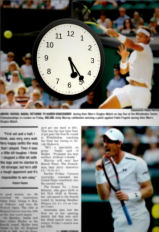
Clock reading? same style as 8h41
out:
5h24
